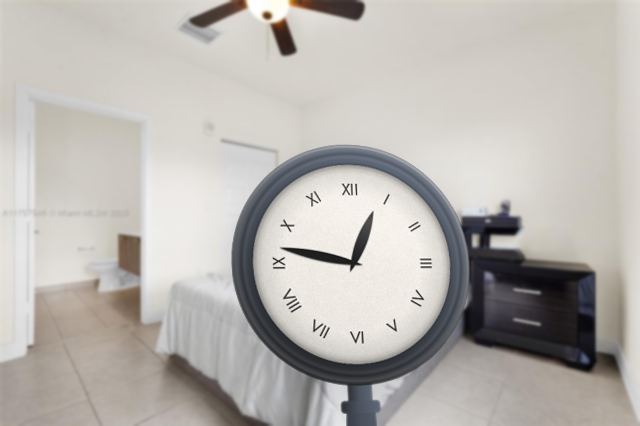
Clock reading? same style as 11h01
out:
12h47
